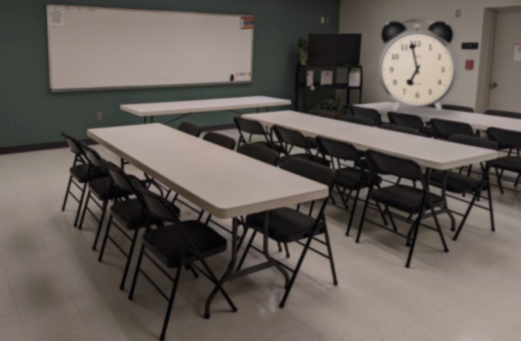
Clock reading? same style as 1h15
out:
6h58
